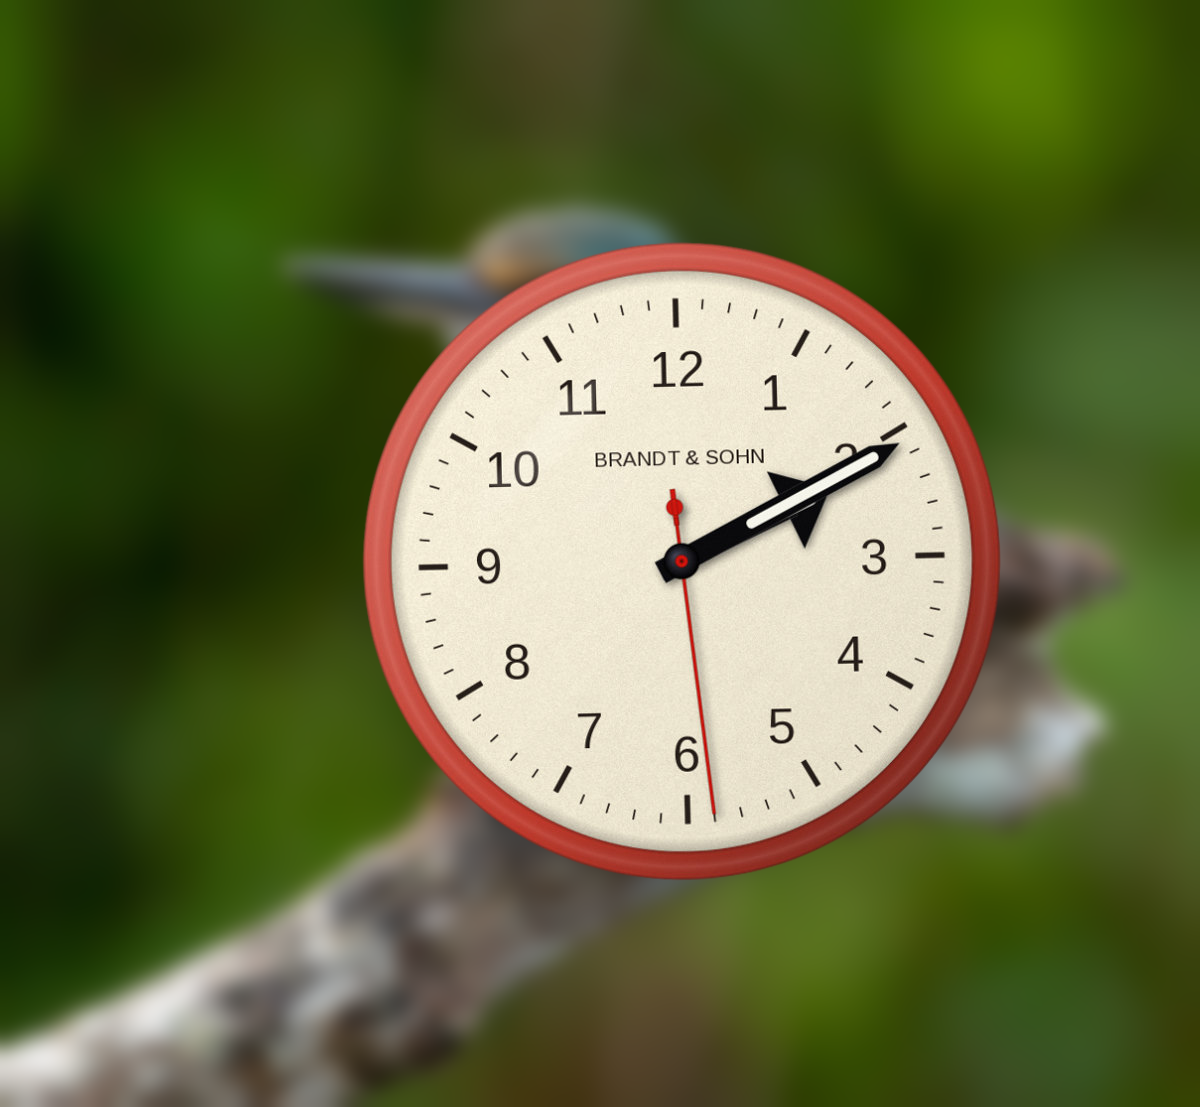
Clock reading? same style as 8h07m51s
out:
2h10m29s
